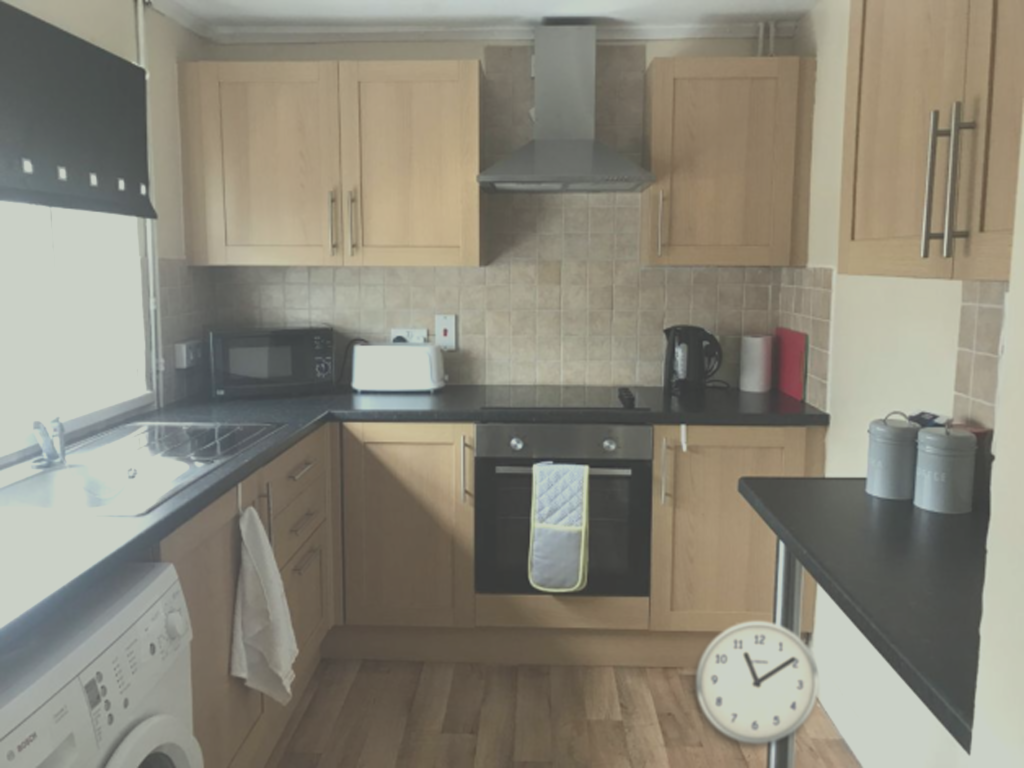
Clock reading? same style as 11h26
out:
11h09
